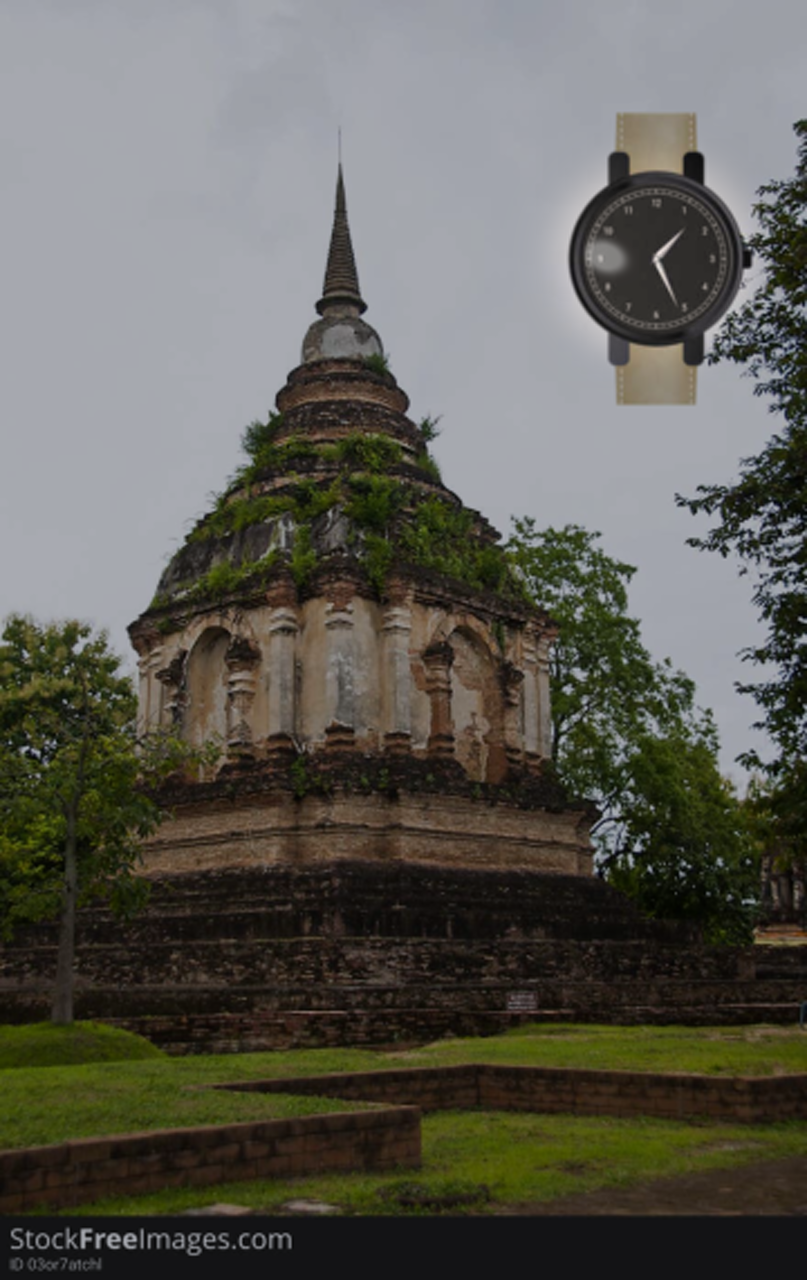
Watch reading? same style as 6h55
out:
1h26
